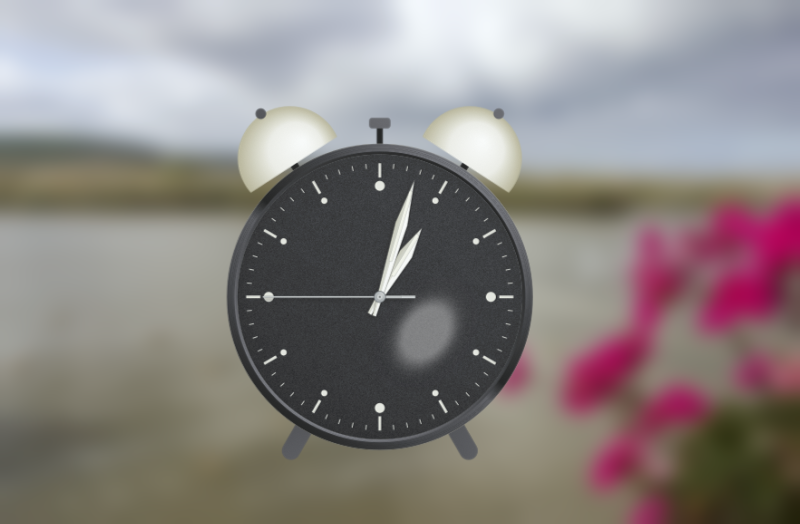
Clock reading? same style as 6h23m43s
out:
1h02m45s
